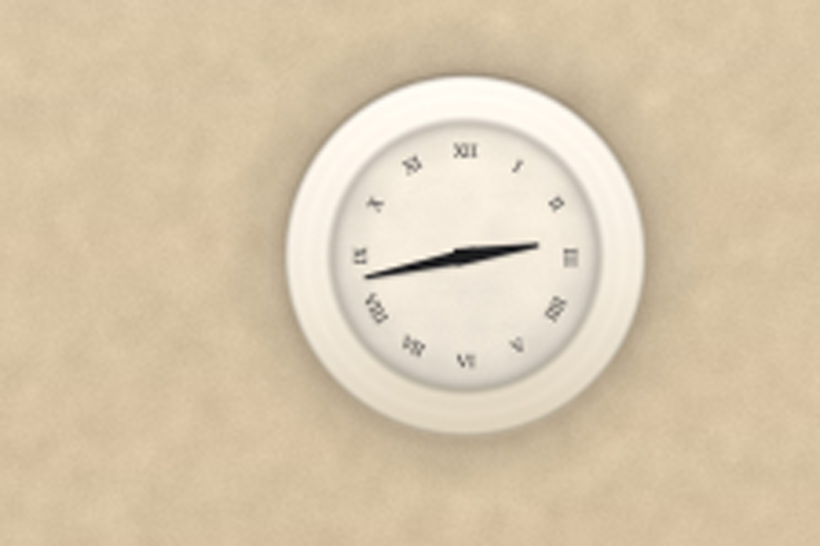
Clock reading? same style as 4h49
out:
2h43
